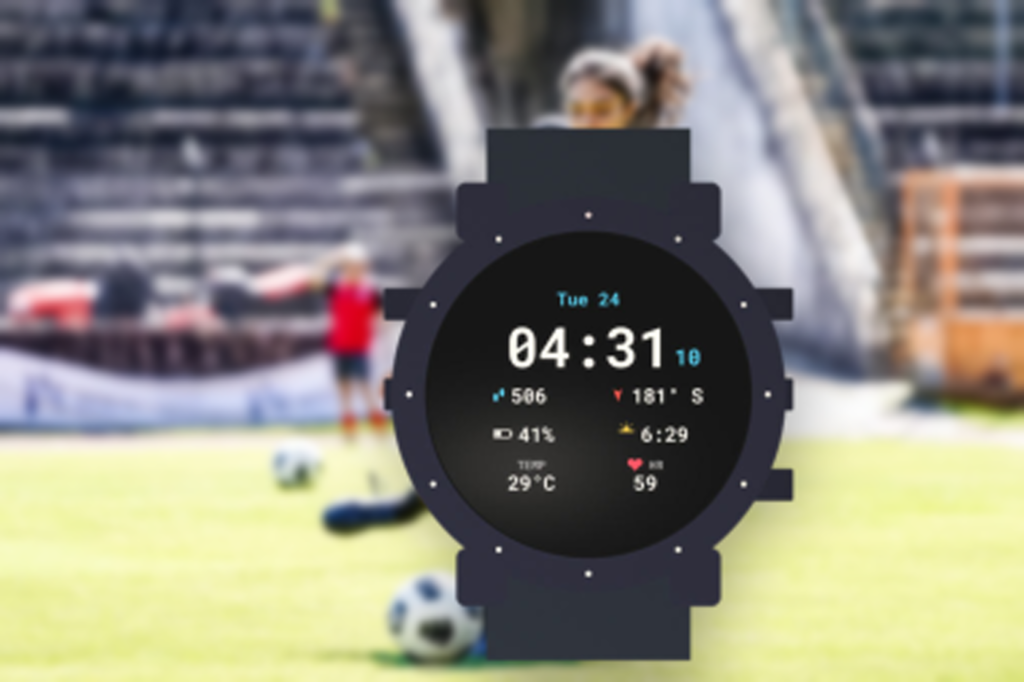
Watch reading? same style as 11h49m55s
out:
4h31m10s
